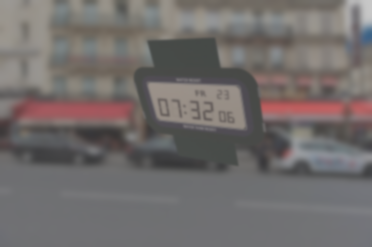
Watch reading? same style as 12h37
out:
7h32
